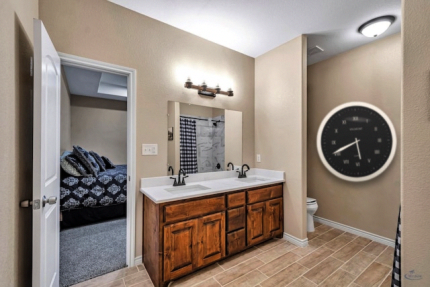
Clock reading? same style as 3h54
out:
5h41
